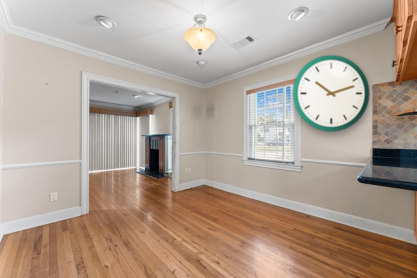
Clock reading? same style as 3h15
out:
10h12
